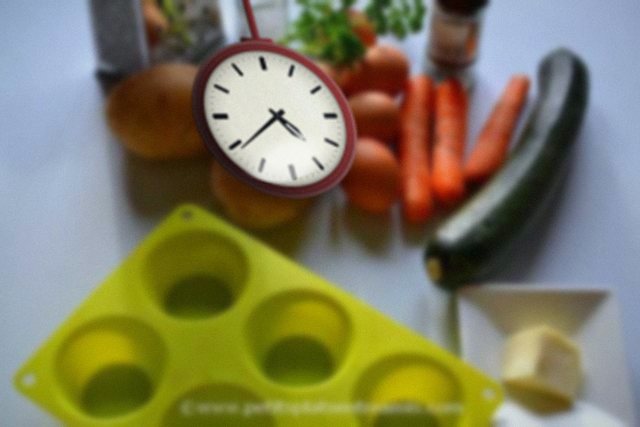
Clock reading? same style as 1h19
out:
4h39
